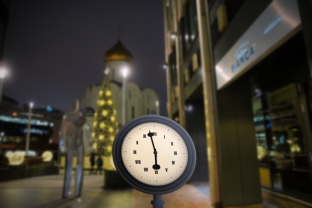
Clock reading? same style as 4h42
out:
5h58
